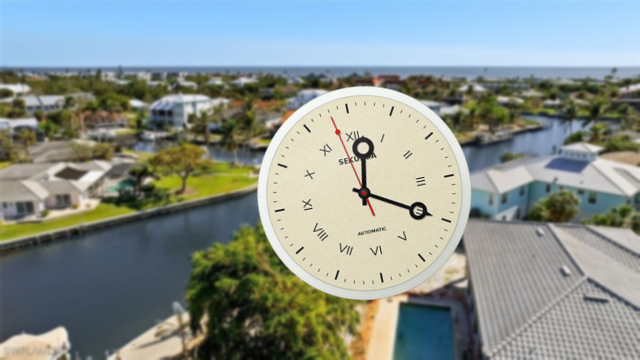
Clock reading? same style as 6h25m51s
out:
12h19m58s
